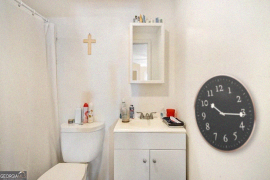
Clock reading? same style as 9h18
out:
10h16
